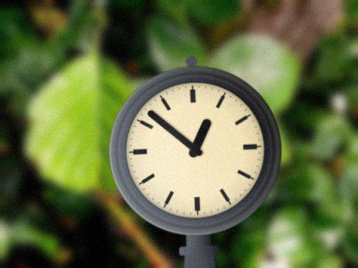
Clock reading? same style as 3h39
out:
12h52
